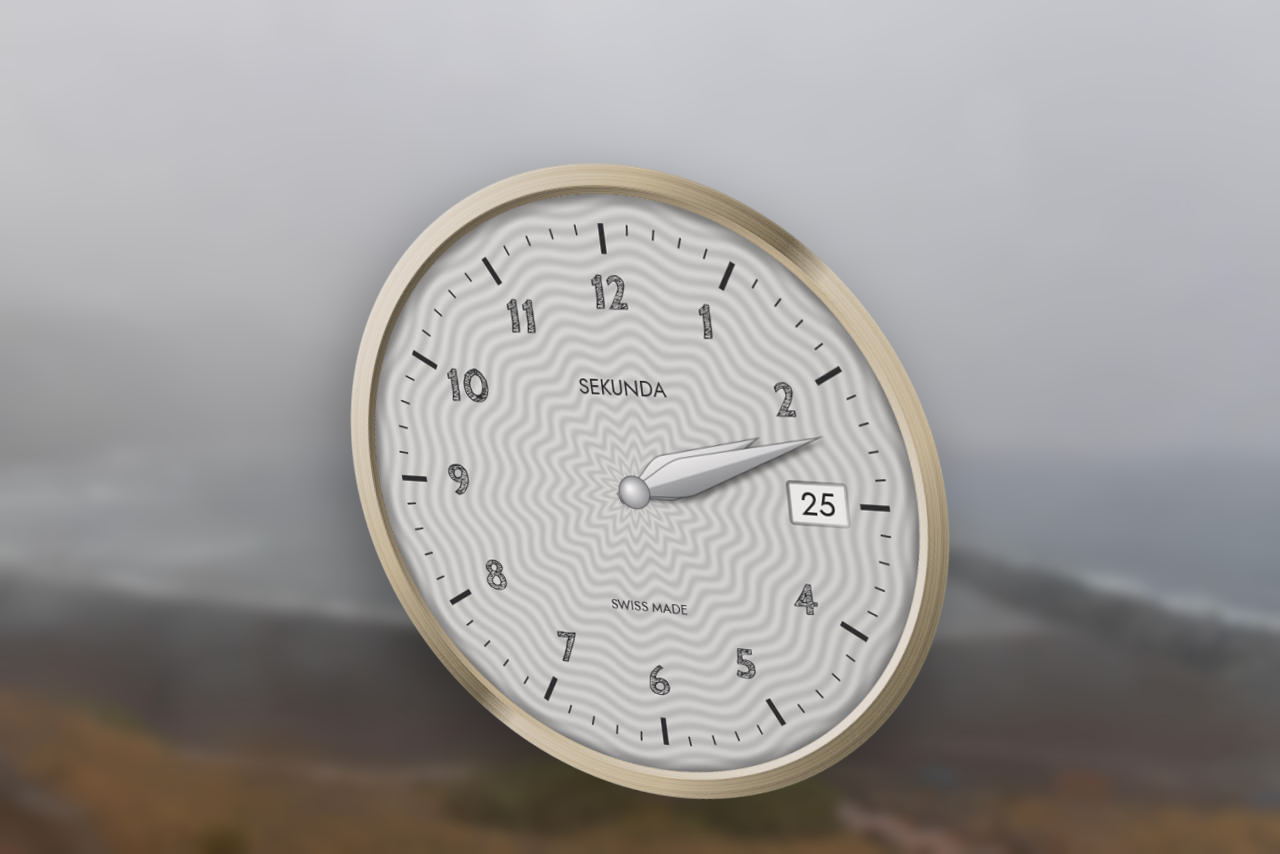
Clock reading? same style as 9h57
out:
2h12
